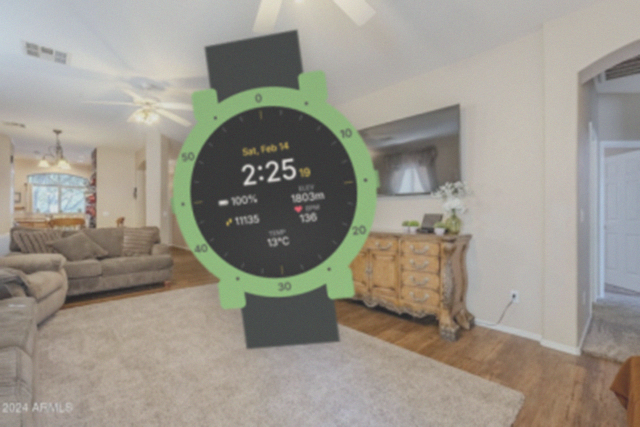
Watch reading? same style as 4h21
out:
2h25
